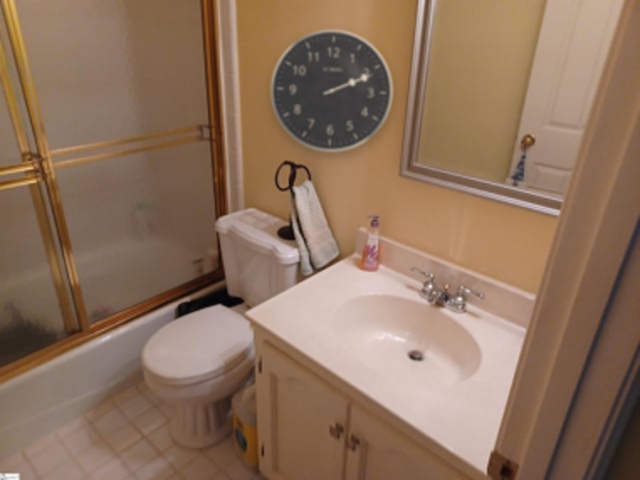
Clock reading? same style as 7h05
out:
2h11
